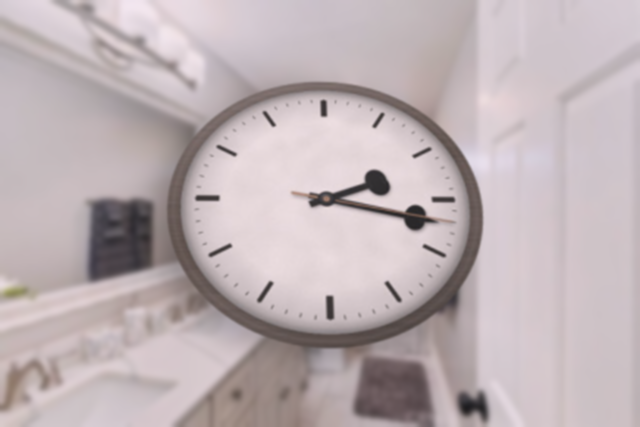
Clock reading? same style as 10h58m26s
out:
2h17m17s
